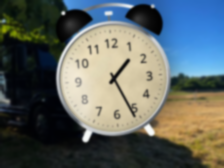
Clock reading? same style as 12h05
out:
1h26
